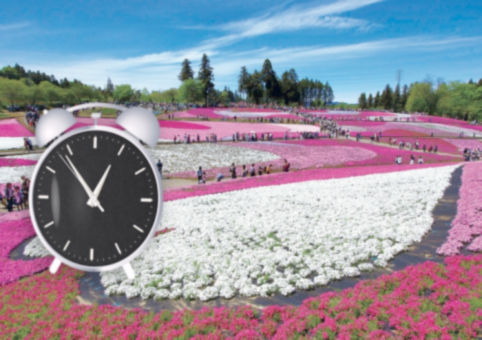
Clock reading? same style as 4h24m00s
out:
12h53m53s
